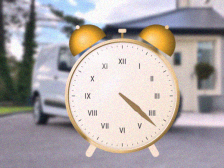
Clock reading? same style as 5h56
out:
4h22
